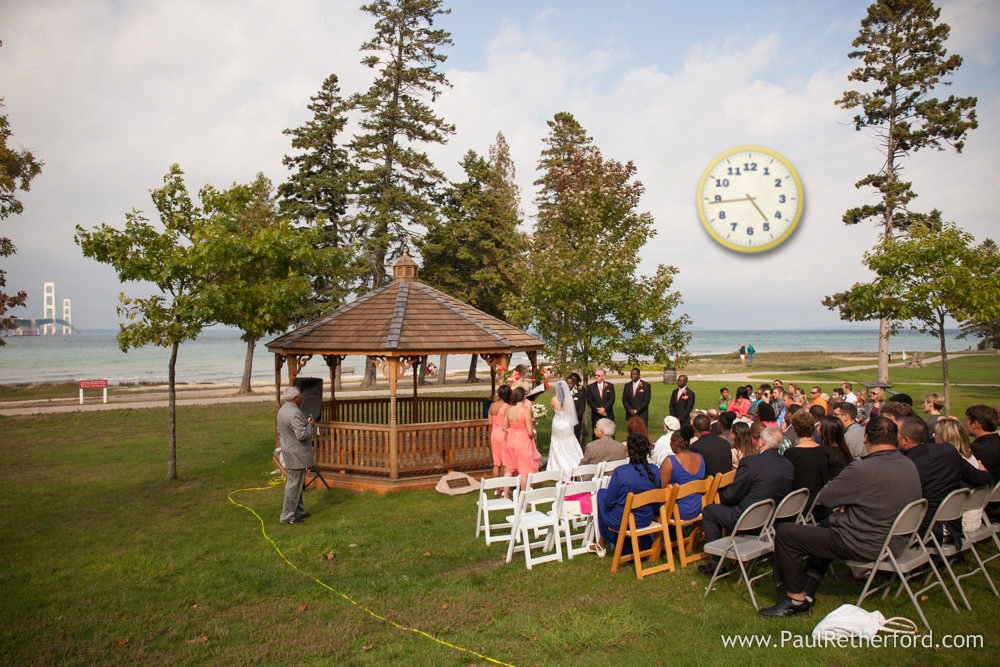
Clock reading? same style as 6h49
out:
4h44
